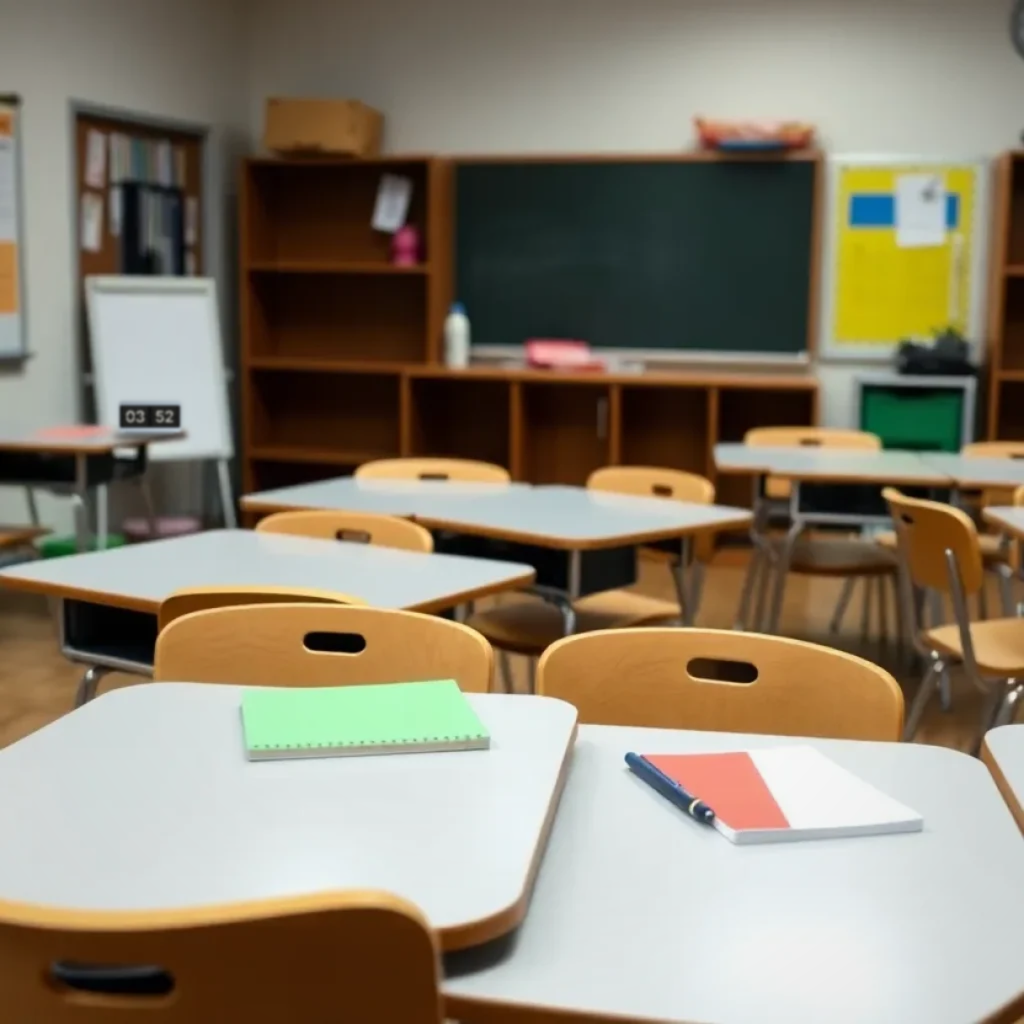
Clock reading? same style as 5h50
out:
3h52
